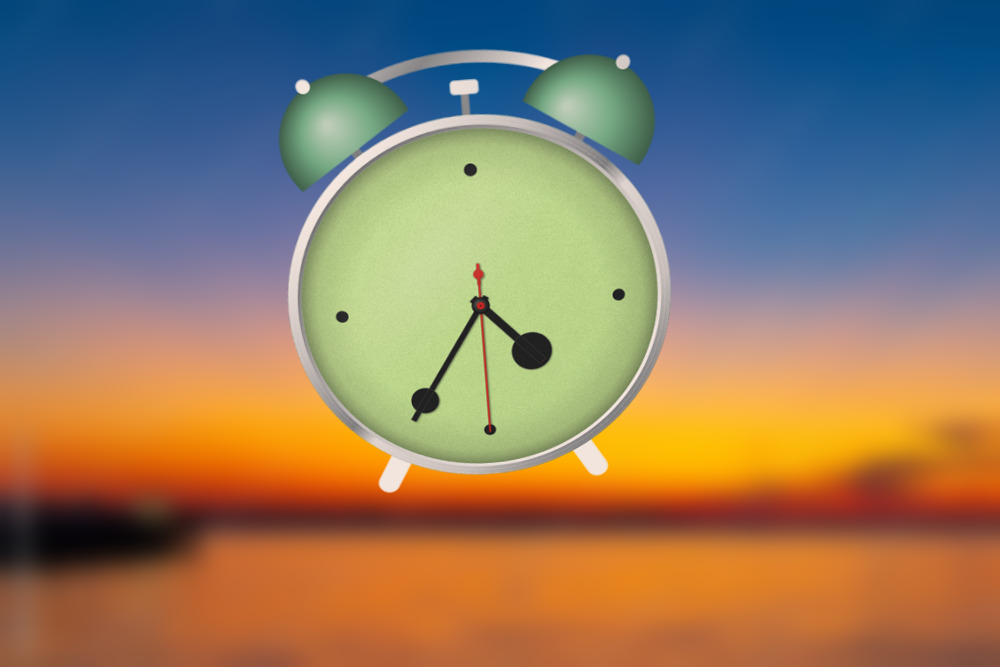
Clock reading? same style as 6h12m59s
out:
4h35m30s
